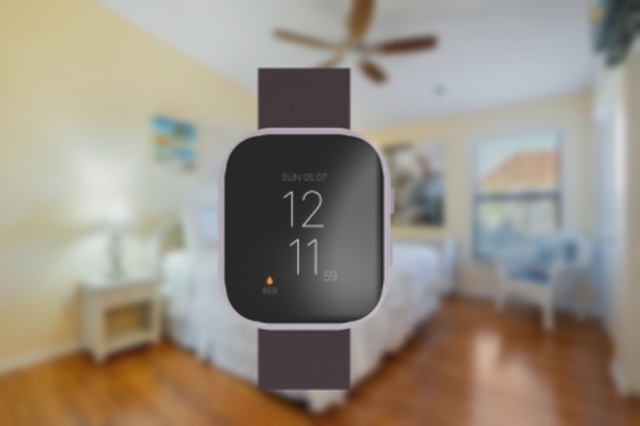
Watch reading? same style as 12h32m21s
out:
12h11m59s
